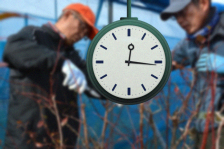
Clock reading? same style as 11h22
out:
12h16
